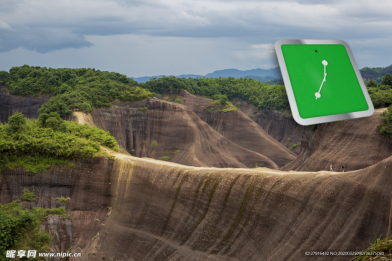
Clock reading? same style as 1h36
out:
12h36
